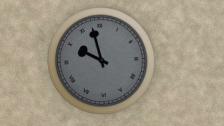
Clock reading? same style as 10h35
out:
9h58
